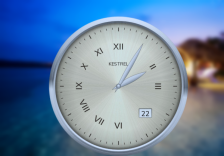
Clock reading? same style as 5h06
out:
2h05
